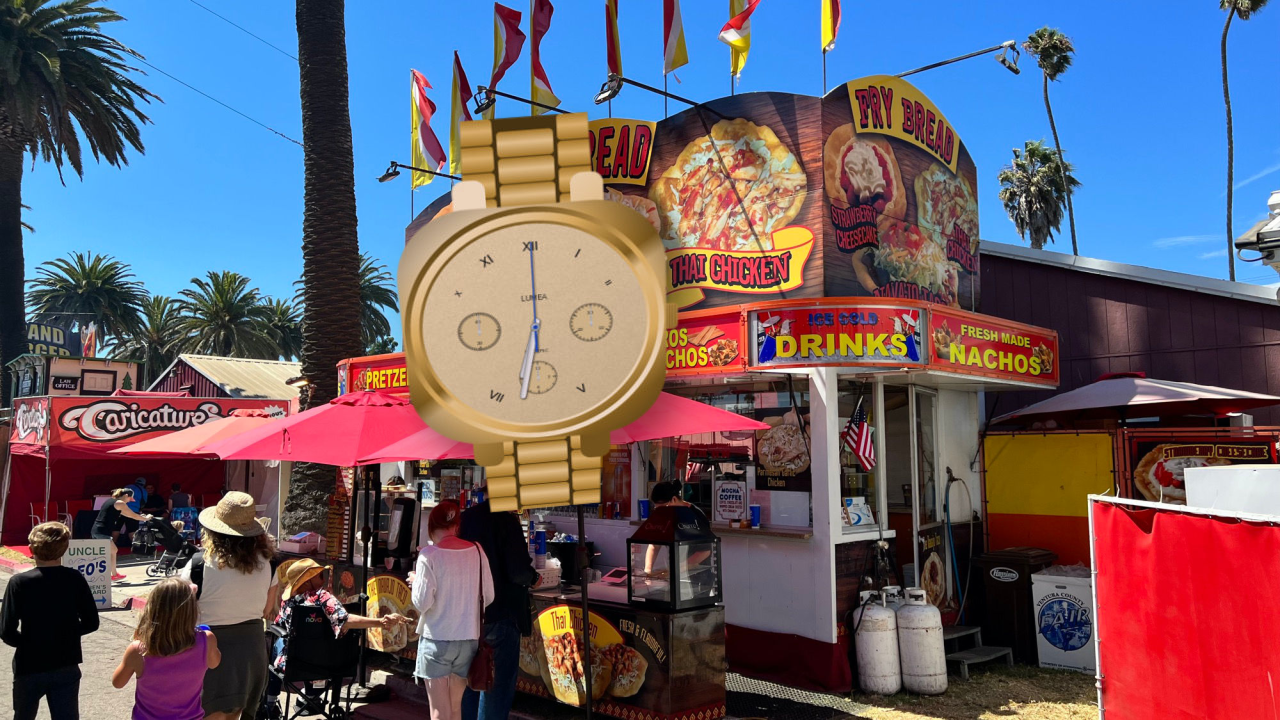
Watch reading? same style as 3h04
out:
6h32
